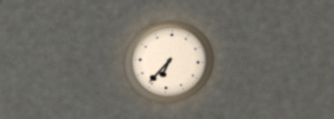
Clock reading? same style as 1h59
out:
6h36
